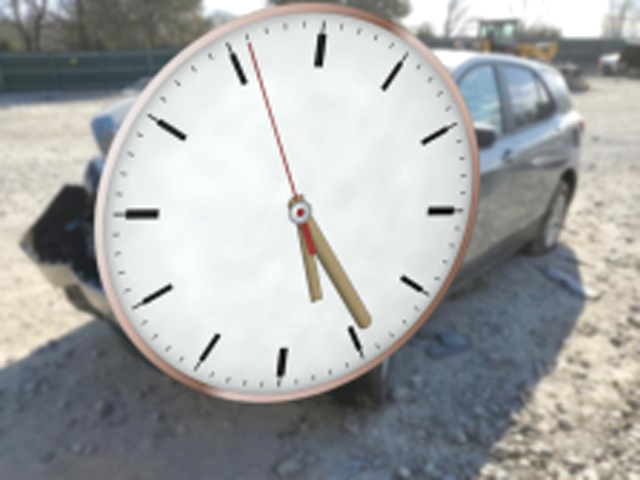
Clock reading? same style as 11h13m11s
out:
5h23m56s
